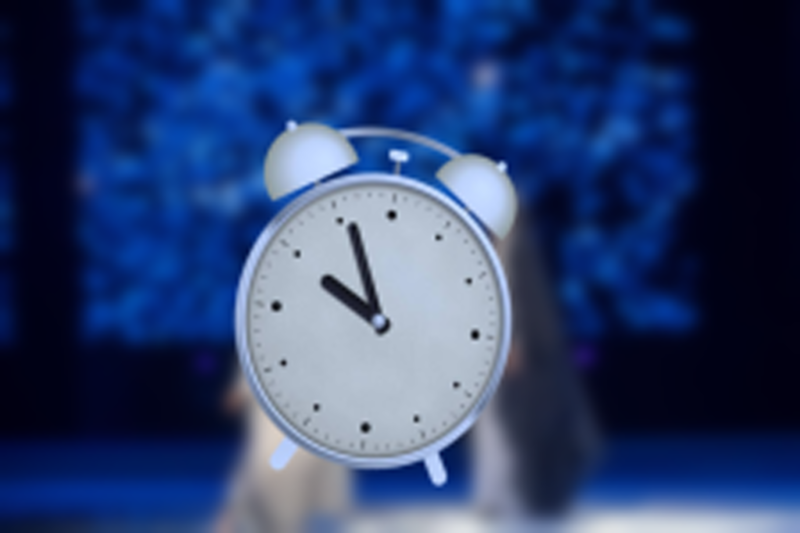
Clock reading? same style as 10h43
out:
9h56
